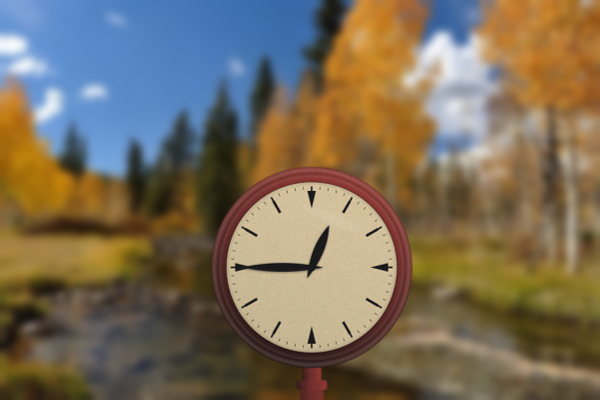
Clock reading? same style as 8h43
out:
12h45
